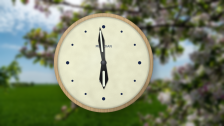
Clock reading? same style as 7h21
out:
5h59
